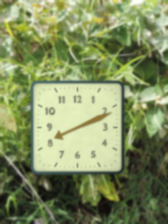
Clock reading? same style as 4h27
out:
8h11
